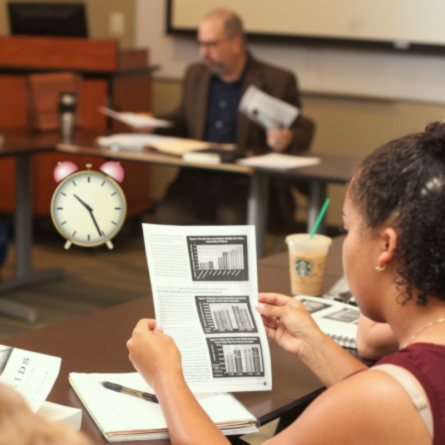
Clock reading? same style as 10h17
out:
10h26
